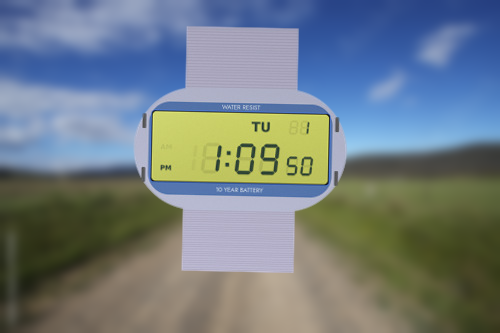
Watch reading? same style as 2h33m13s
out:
1h09m50s
